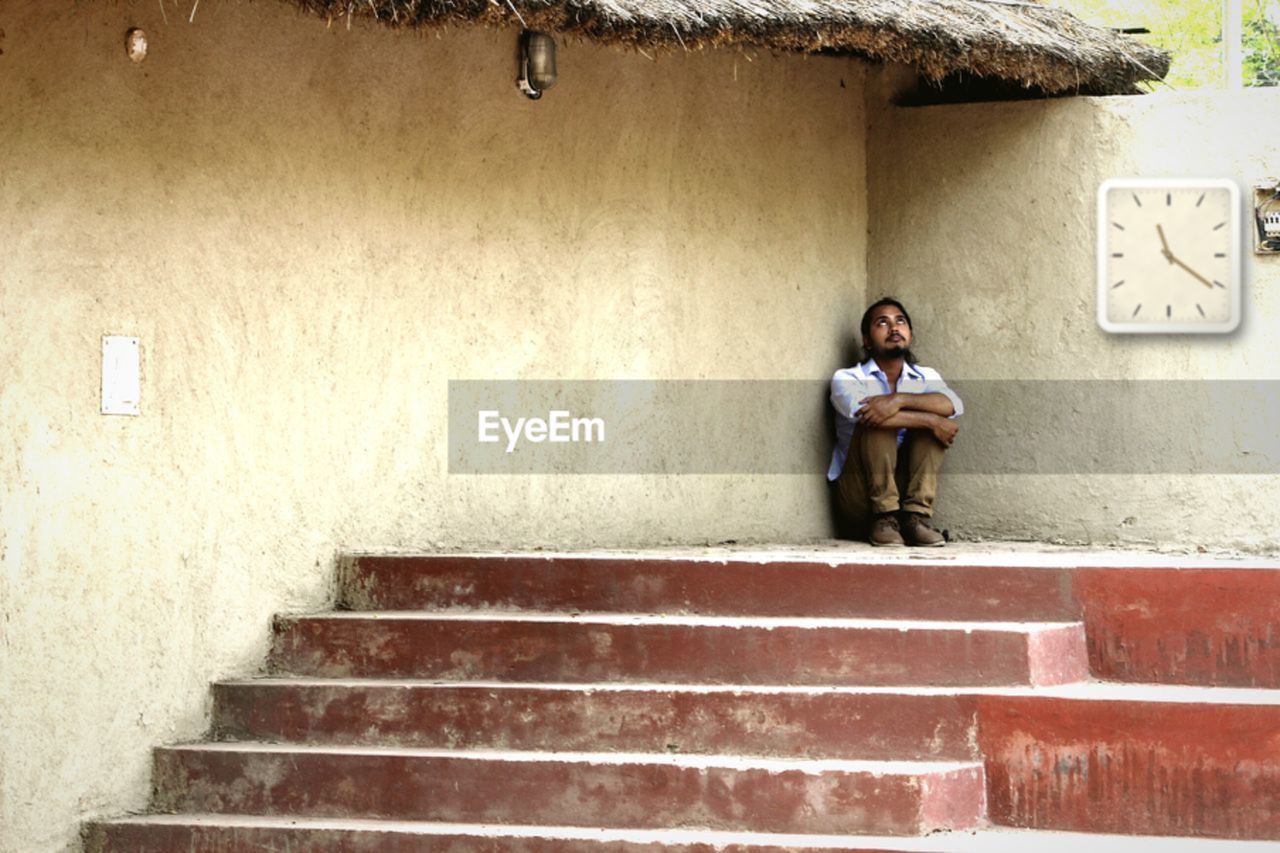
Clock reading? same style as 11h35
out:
11h21
